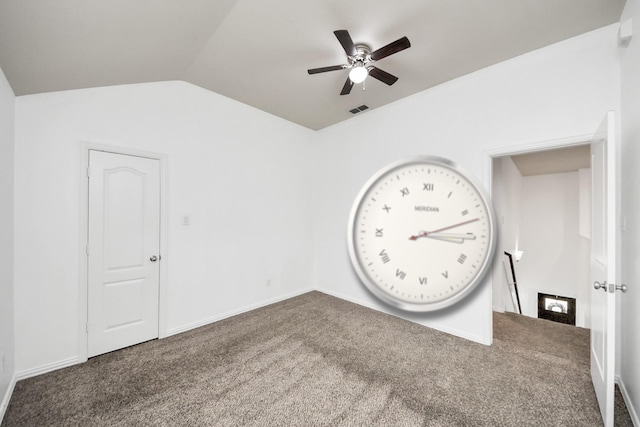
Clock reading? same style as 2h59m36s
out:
3h15m12s
